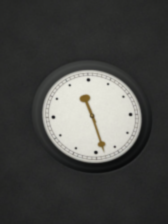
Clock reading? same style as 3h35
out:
11h28
